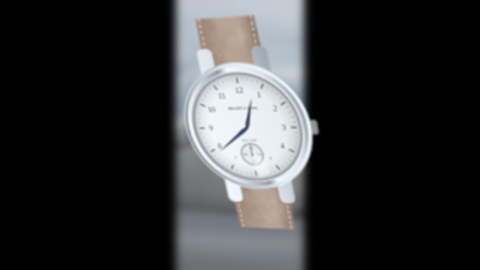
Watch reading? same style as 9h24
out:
12h39
